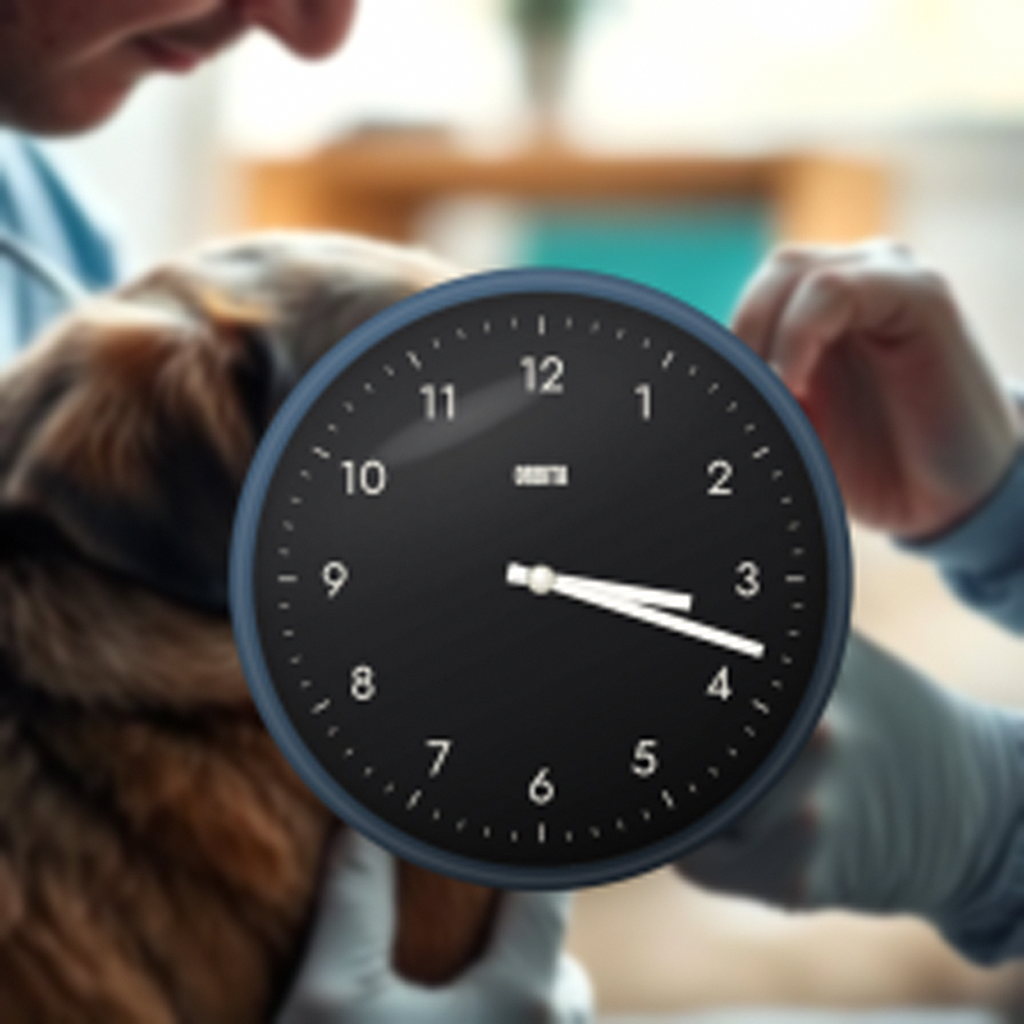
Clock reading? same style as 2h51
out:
3h18
